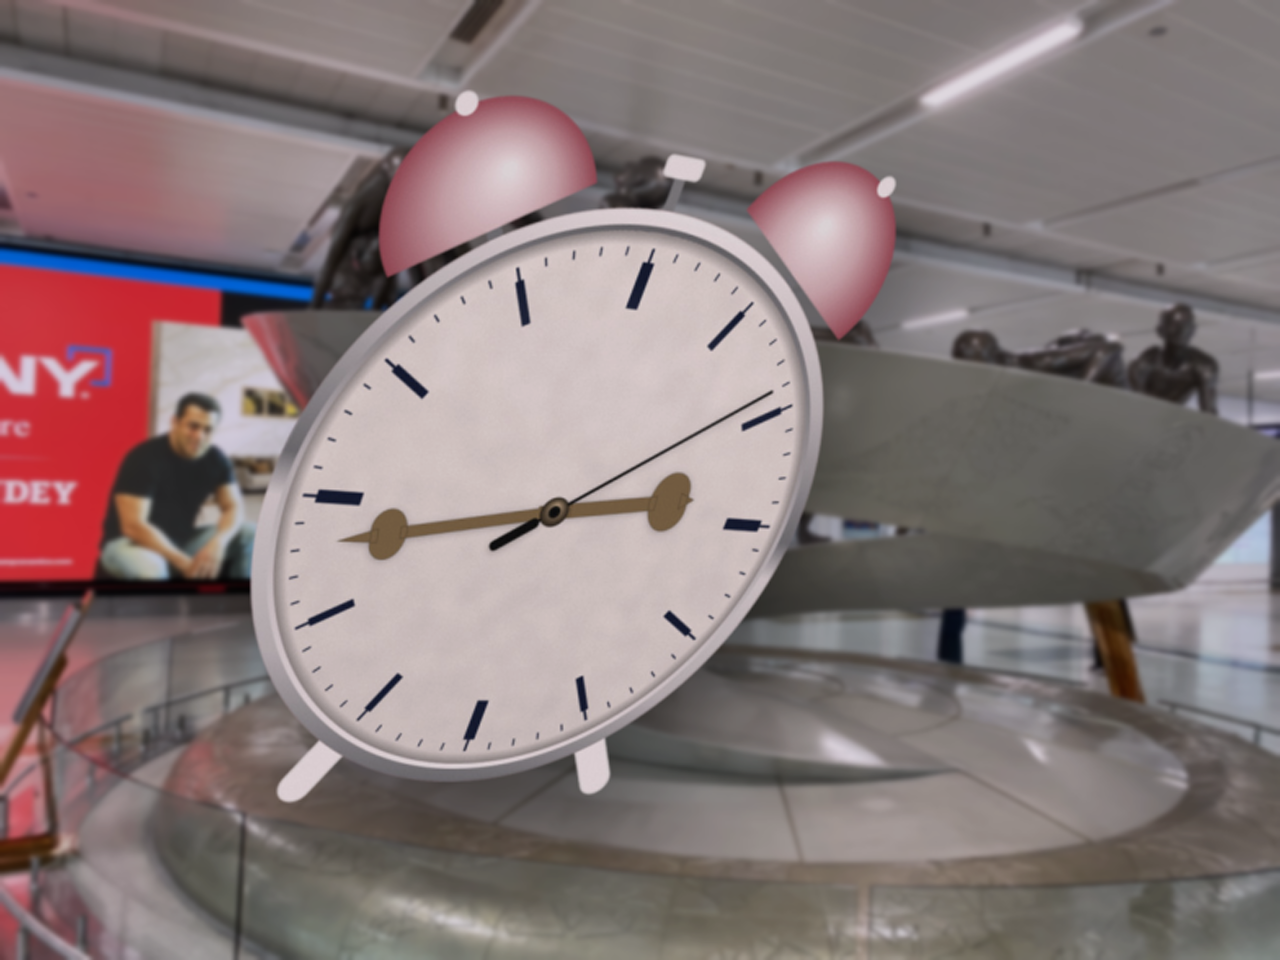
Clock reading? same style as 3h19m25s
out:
2h43m09s
